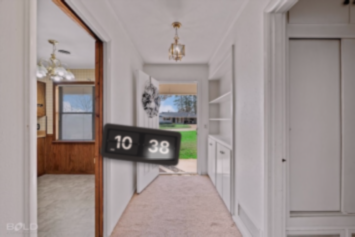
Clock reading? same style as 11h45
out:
10h38
